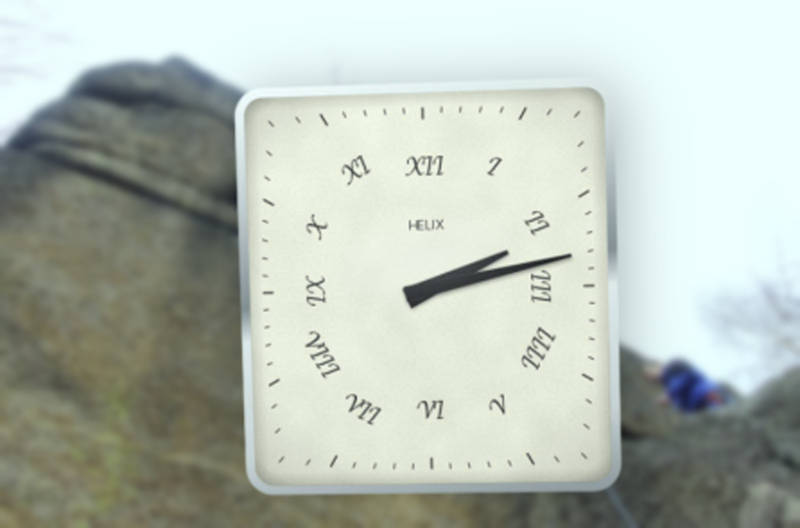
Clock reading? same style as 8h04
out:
2h13
